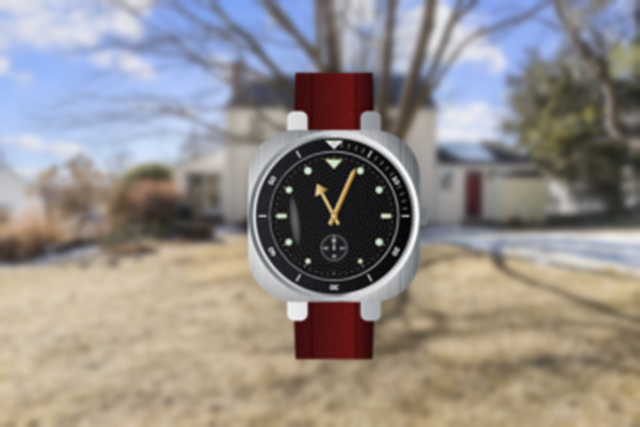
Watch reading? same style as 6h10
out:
11h04
